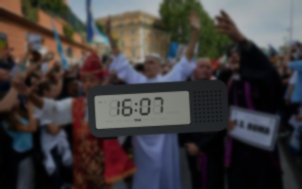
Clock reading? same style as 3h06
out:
16h07
